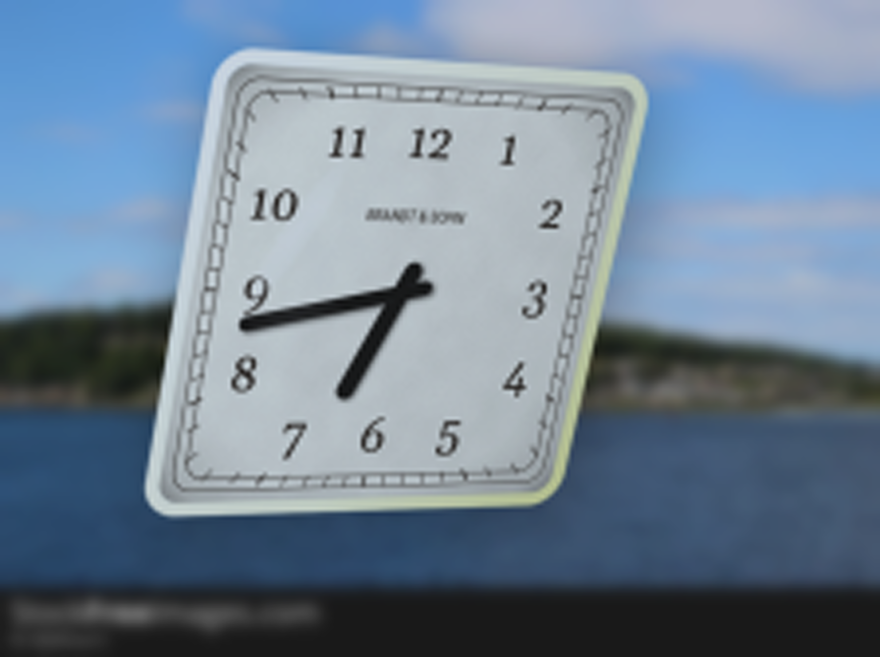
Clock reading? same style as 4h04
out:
6h43
